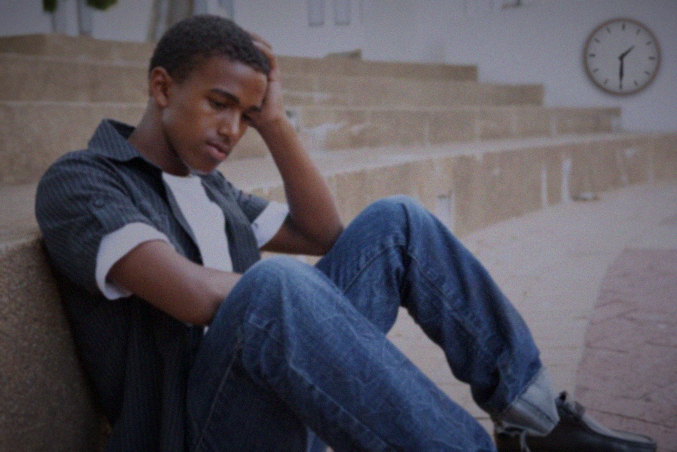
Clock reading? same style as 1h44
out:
1h30
